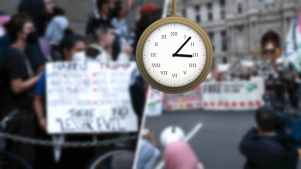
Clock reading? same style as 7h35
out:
3h07
